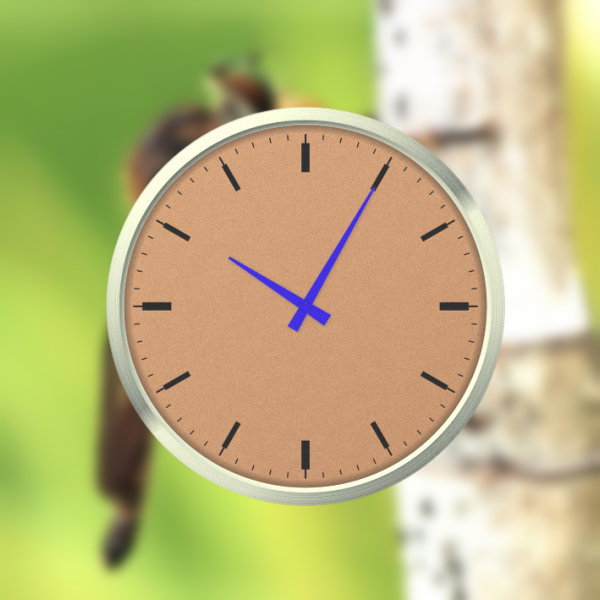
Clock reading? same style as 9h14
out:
10h05
